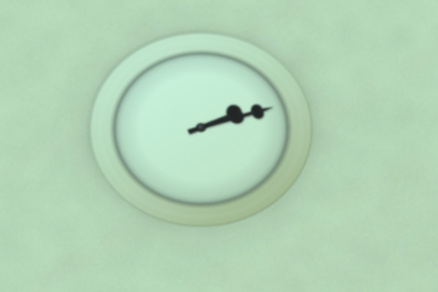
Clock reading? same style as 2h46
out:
2h12
